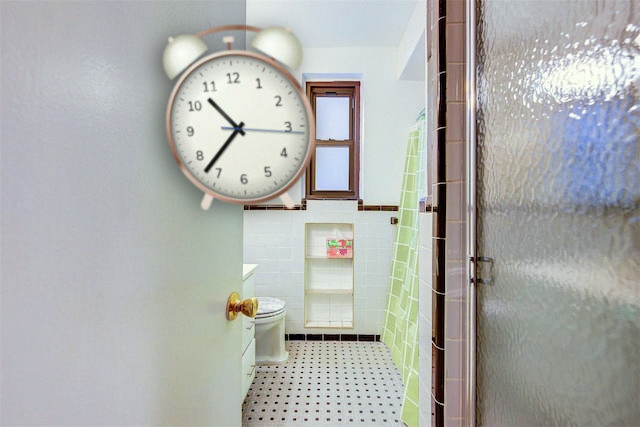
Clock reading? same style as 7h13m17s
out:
10h37m16s
